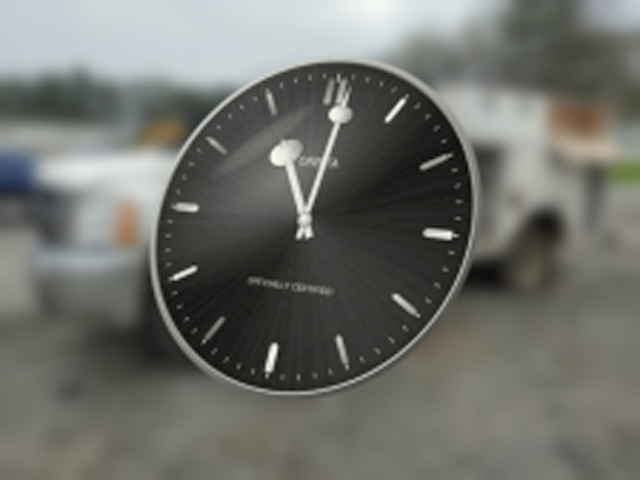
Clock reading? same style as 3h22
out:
11h01
